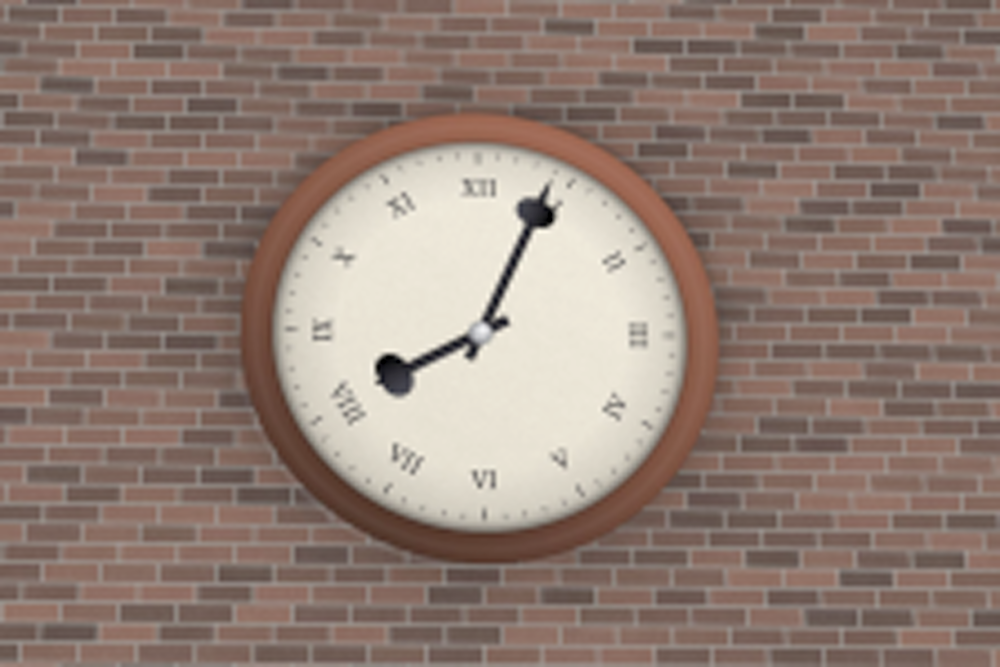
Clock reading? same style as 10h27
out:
8h04
